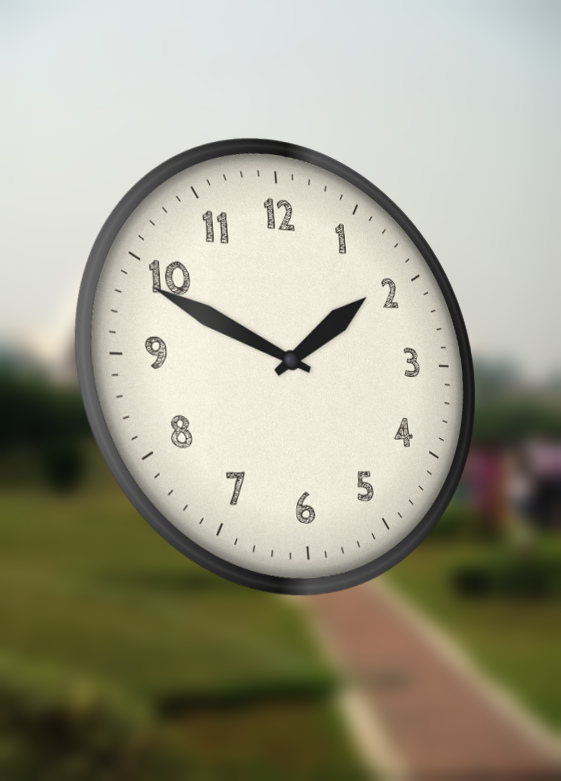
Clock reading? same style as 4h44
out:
1h49
